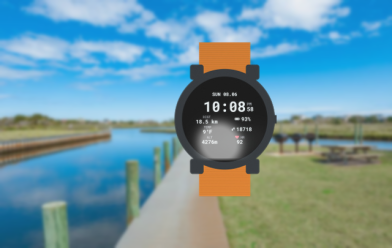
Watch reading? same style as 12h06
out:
10h08
